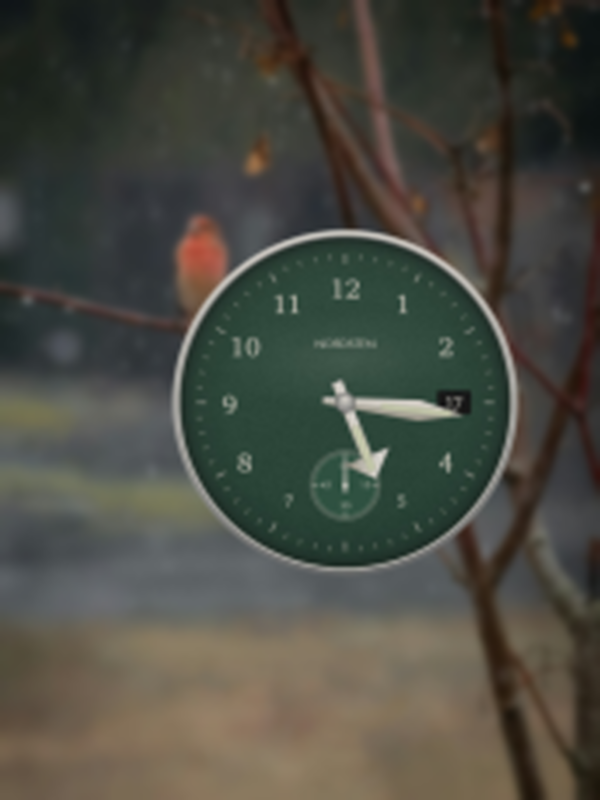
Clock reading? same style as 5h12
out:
5h16
